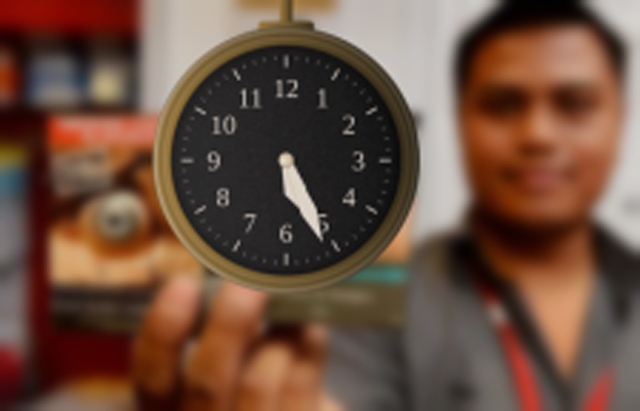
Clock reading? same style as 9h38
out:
5h26
